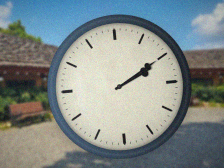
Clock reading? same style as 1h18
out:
2h10
